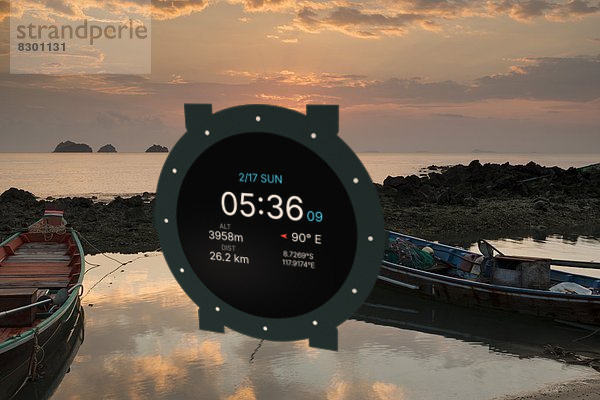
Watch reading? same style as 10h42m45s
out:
5h36m09s
